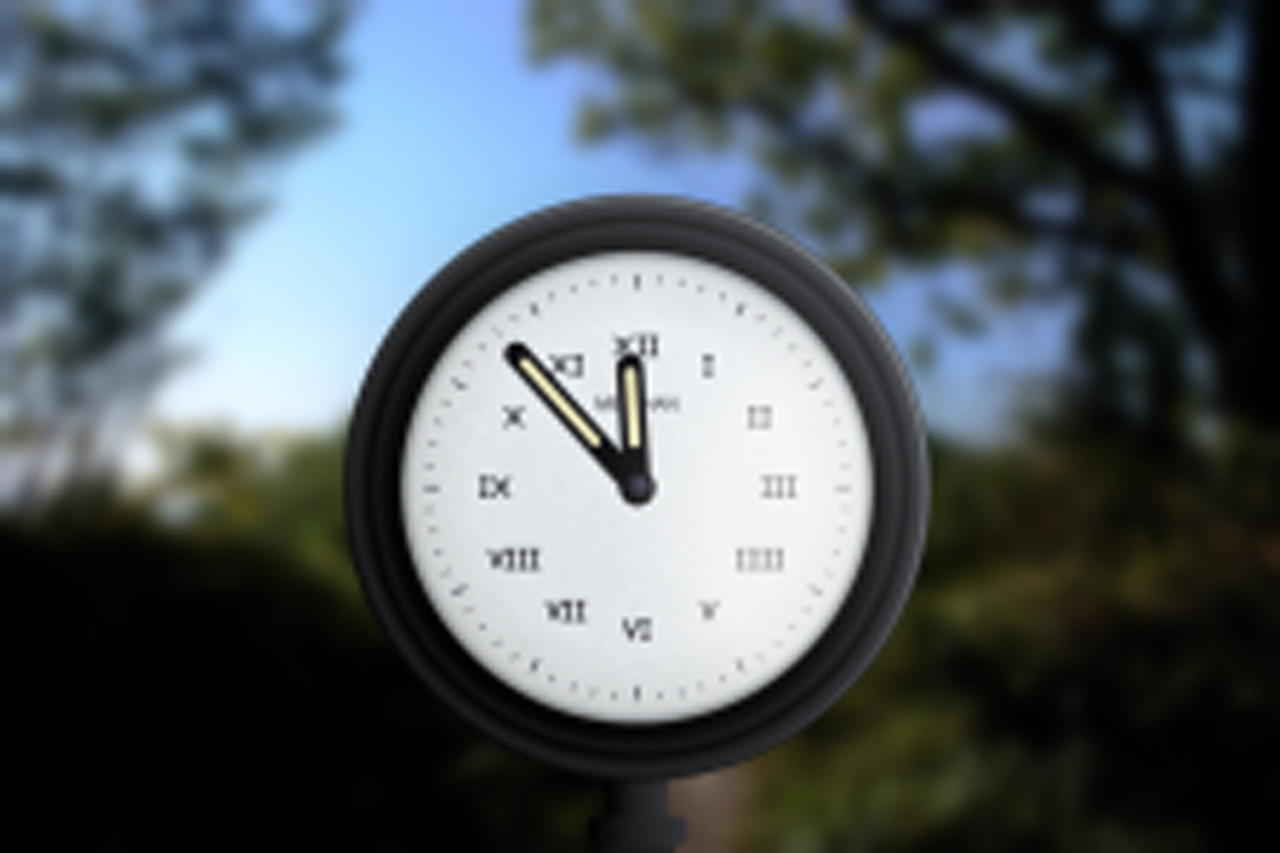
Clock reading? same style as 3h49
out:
11h53
